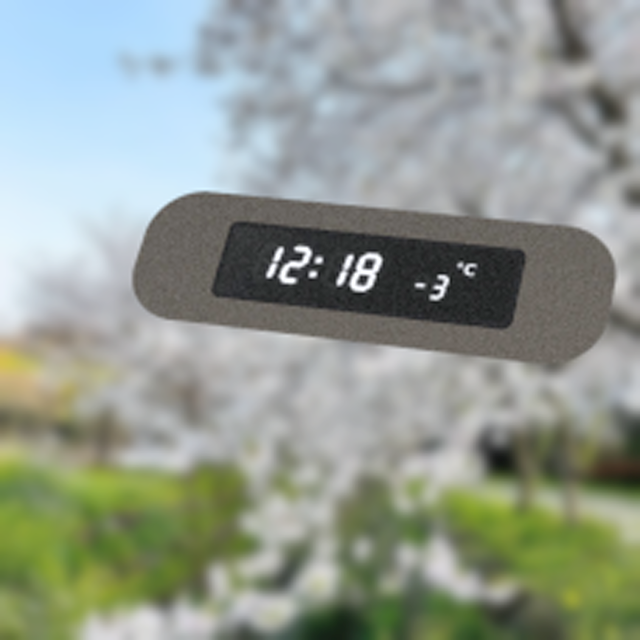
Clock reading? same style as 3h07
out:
12h18
